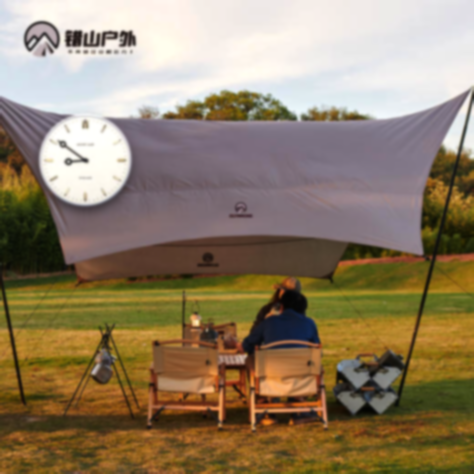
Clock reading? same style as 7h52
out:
8h51
